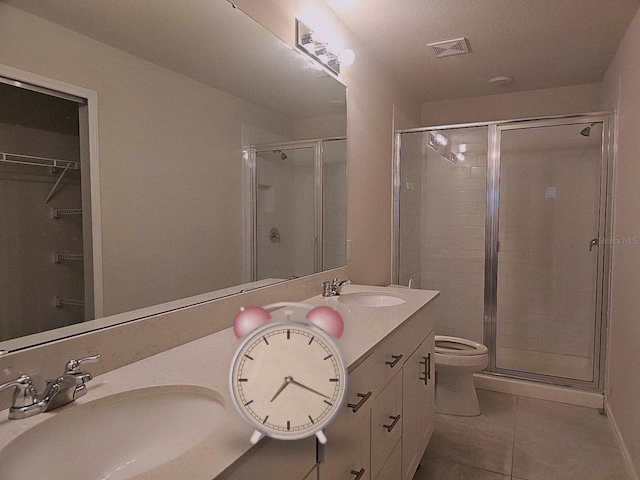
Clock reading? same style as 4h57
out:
7h19
